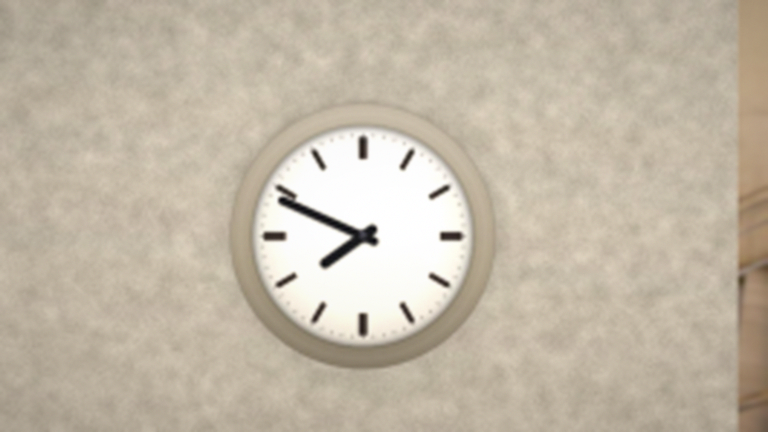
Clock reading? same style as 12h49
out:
7h49
